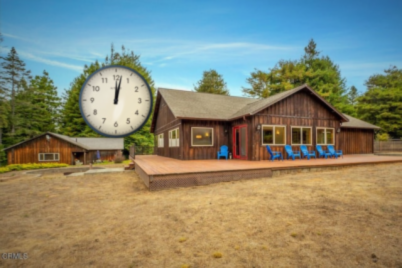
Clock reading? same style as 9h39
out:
12h02
